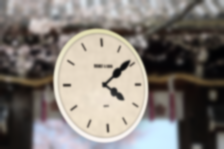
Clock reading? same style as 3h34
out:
4h09
